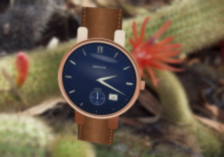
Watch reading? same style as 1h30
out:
2h19
